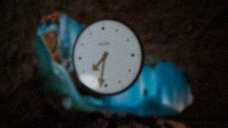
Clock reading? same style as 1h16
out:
7h32
